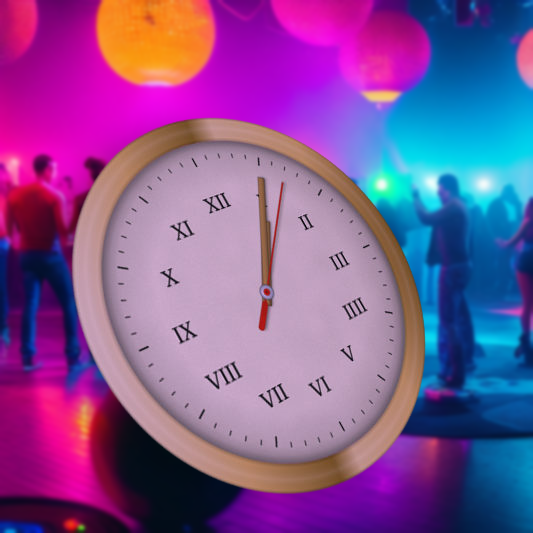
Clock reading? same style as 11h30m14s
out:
1h05m07s
